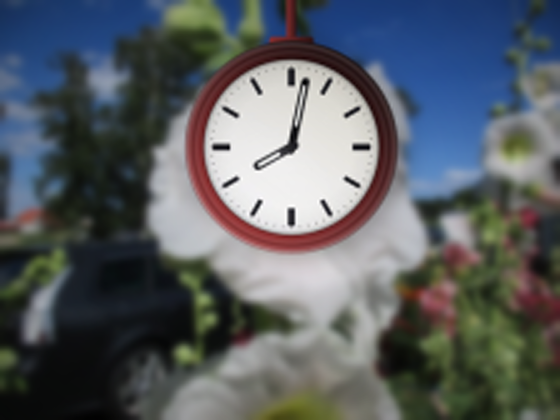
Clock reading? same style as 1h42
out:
8h02
